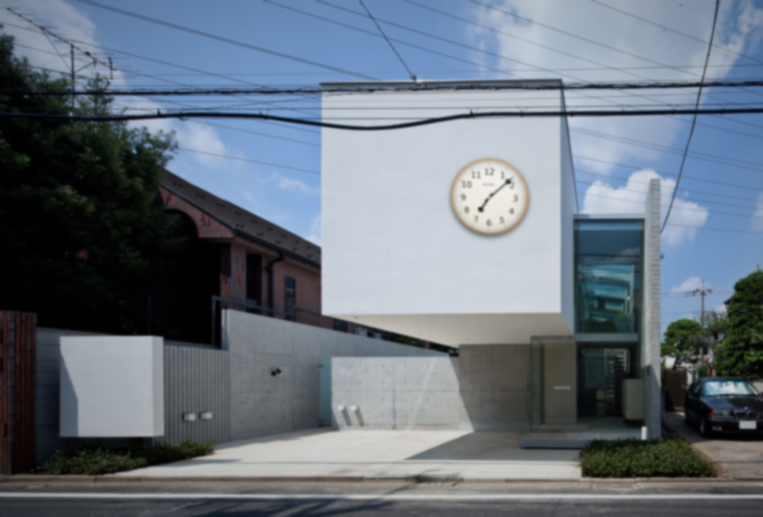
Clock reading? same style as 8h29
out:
7h08
